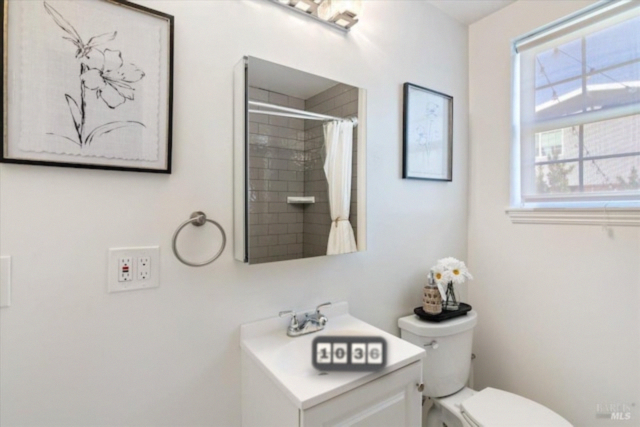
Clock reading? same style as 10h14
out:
10h36
